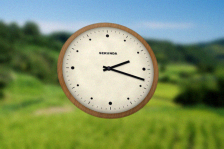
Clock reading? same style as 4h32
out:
2h18
